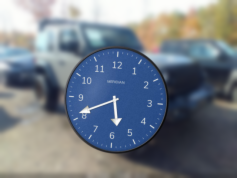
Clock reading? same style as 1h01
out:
5h41
